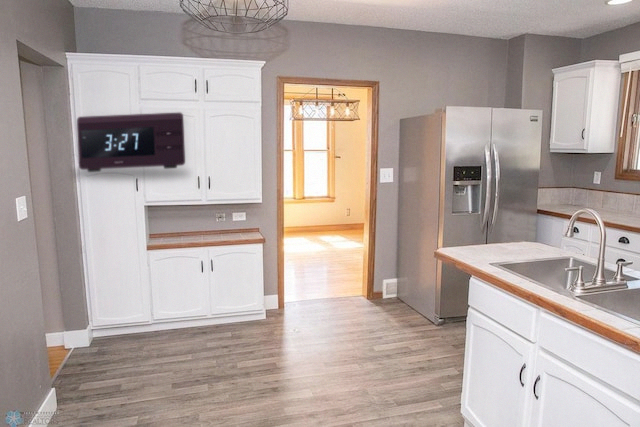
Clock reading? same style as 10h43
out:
3h27
